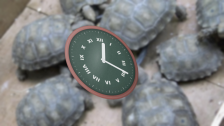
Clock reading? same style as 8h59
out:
12h19
